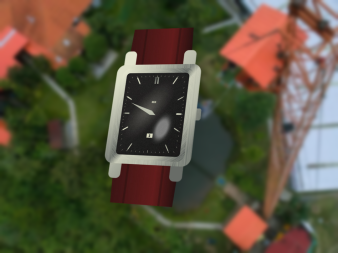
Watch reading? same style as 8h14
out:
9h49
